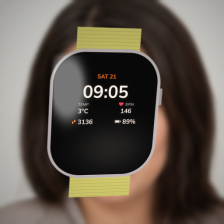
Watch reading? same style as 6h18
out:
9h05
